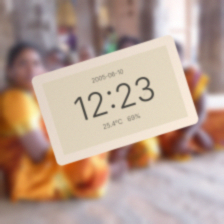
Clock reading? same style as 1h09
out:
12h23
